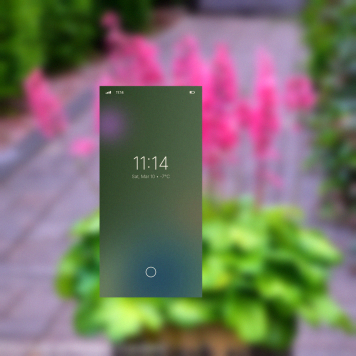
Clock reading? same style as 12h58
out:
11h14
